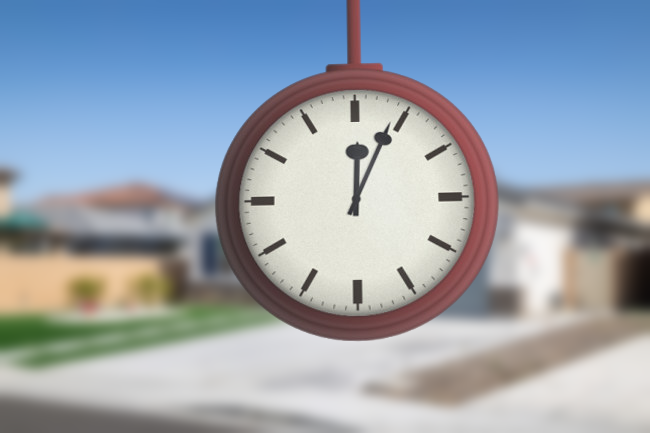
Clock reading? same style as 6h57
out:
12h04
